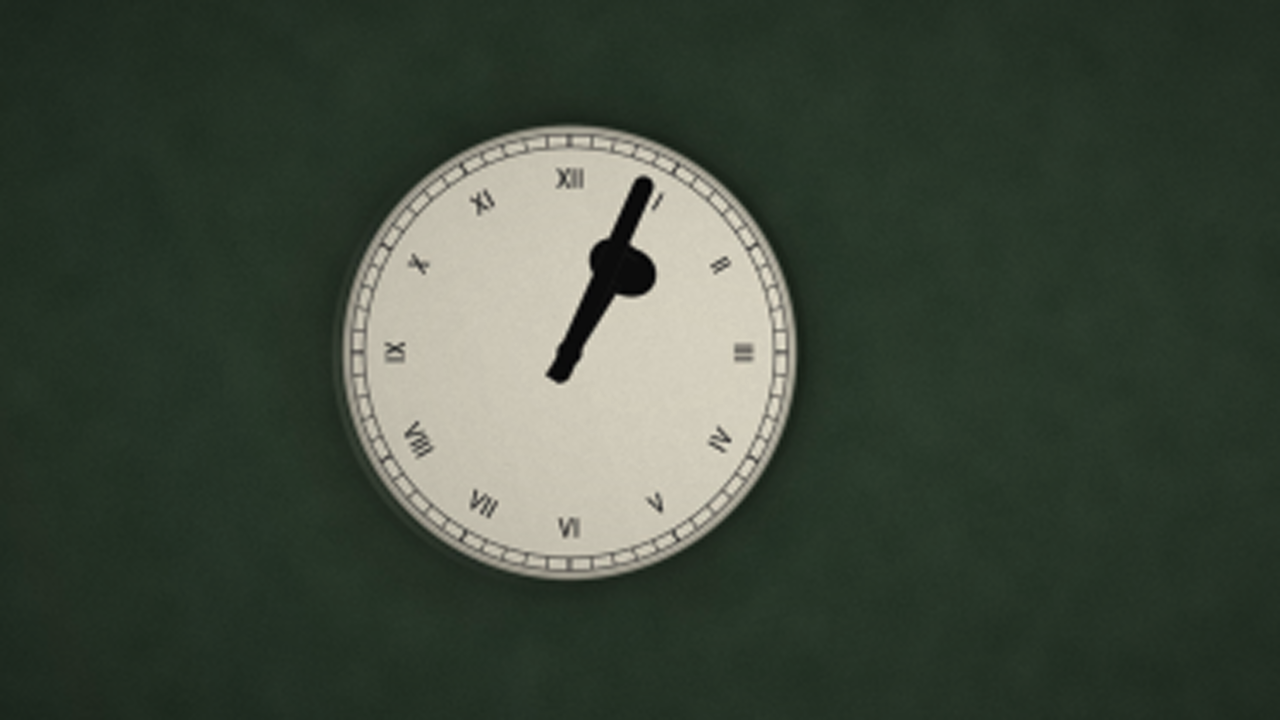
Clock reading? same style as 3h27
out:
1h04
